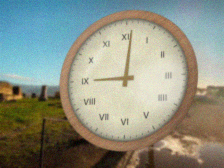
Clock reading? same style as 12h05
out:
9h01
